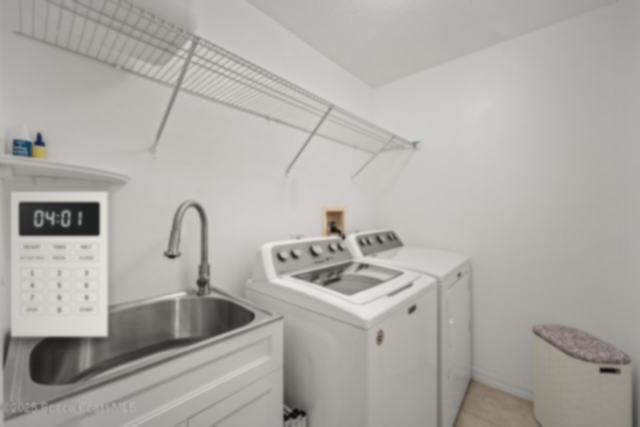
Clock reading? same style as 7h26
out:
4h01
